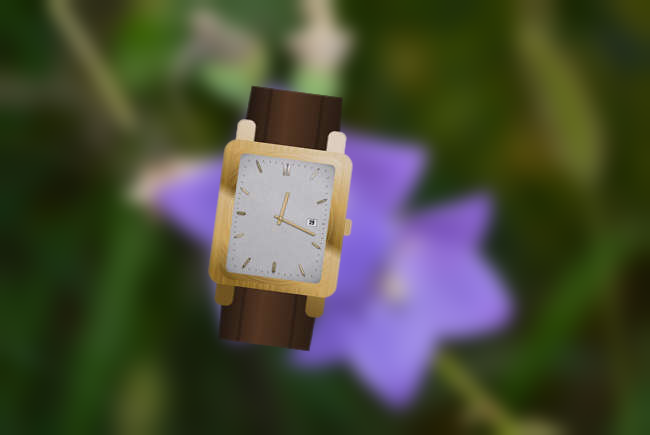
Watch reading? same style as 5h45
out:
12h18
